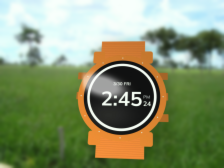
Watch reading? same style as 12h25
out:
2h45
